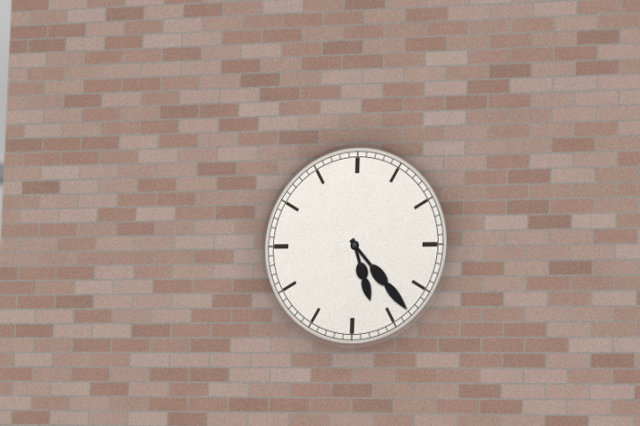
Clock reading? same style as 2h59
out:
5h23
